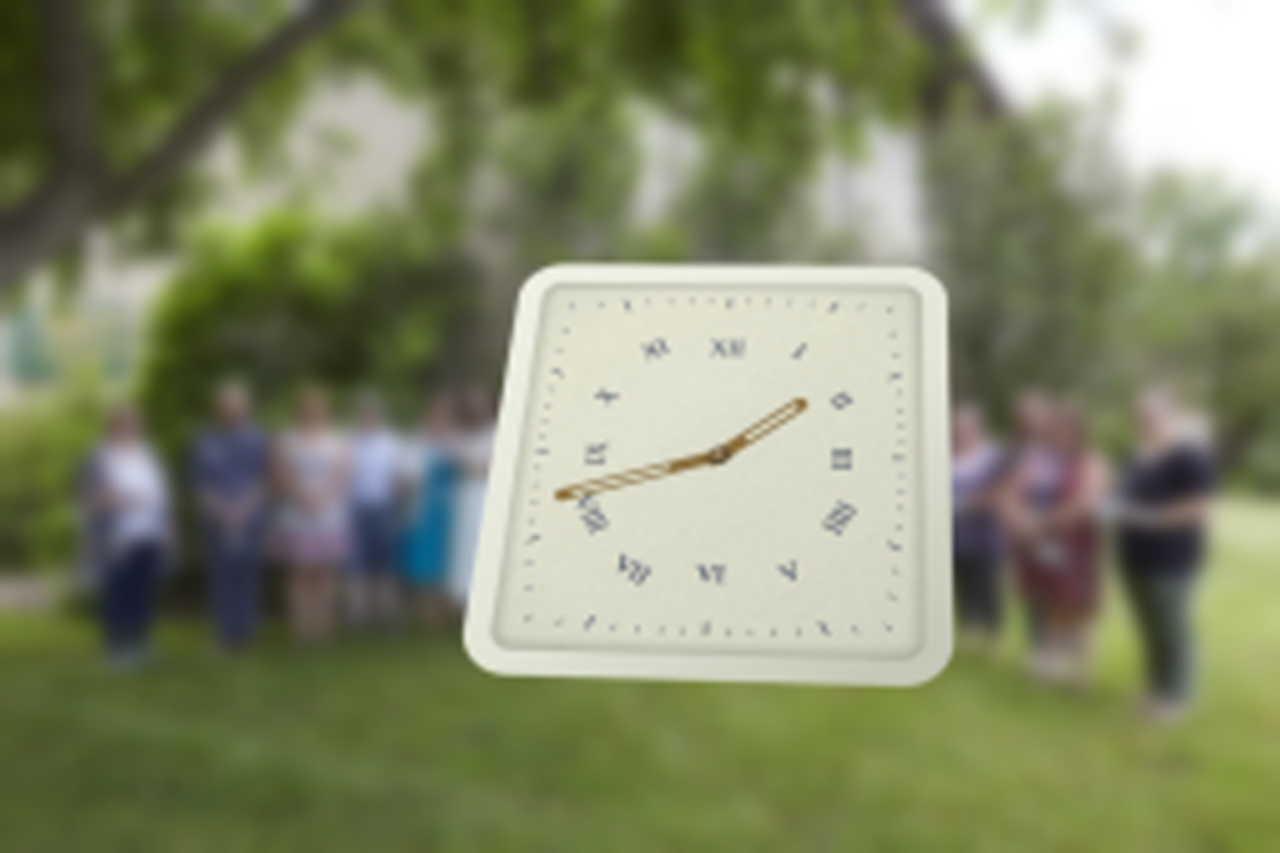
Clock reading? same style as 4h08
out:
1h42
